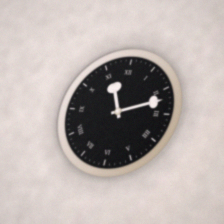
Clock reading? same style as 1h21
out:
11h12
